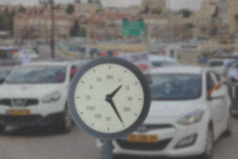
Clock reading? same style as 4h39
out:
1h25
